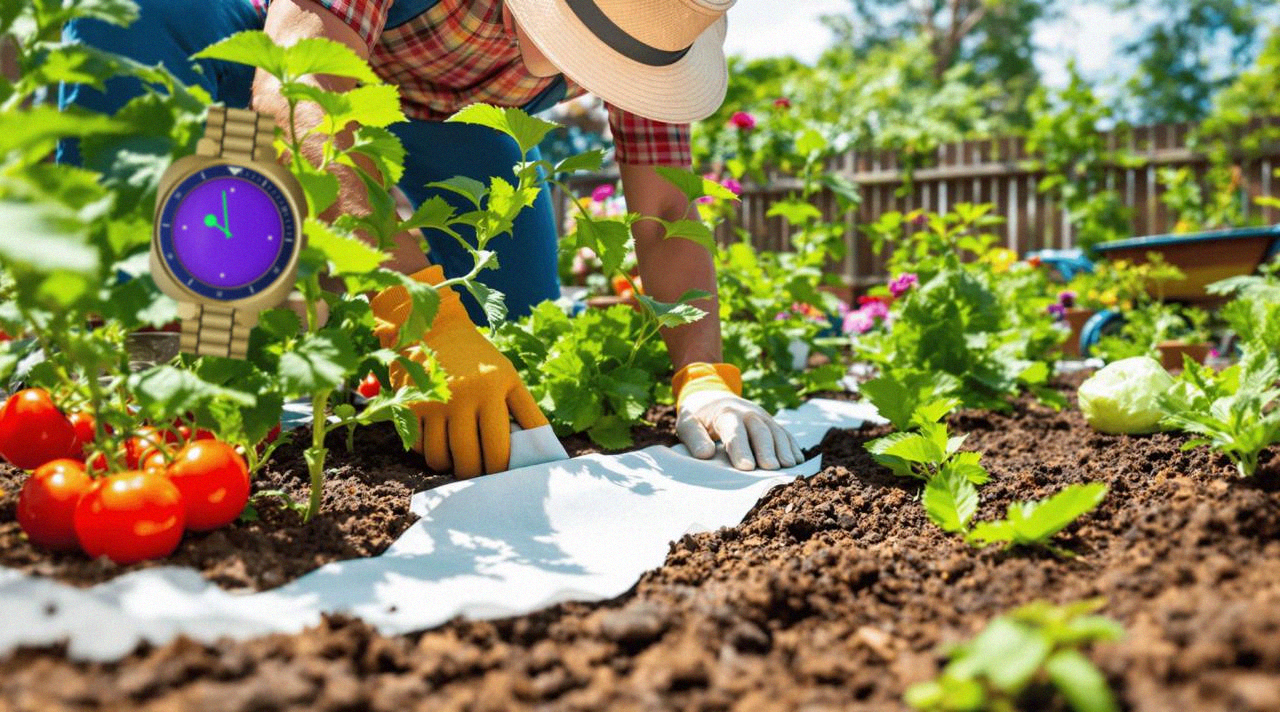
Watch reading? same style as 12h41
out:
9h58
